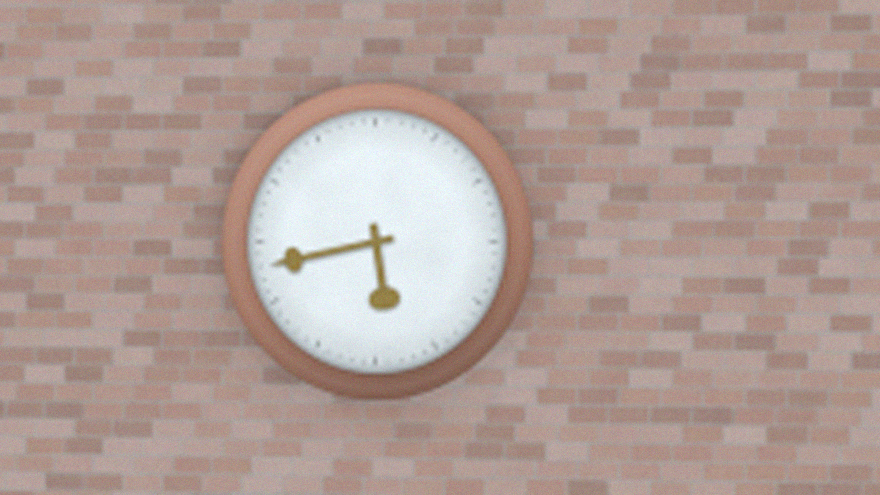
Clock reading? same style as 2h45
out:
5h43
